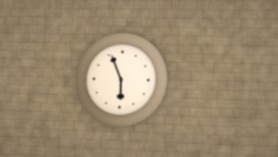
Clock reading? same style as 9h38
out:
5h56
